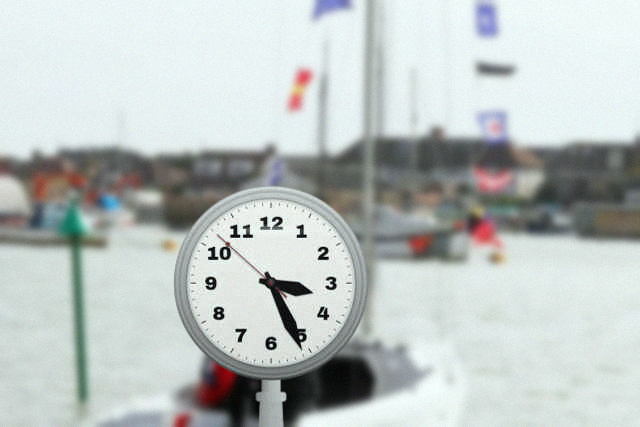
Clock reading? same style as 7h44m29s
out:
3h25m52s
